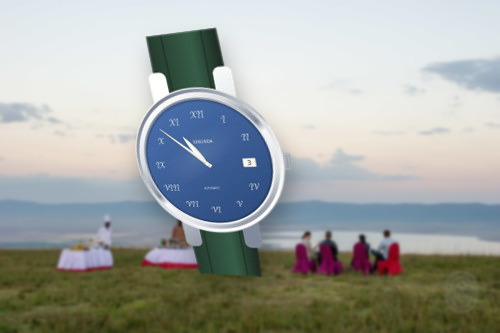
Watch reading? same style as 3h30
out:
10h52
